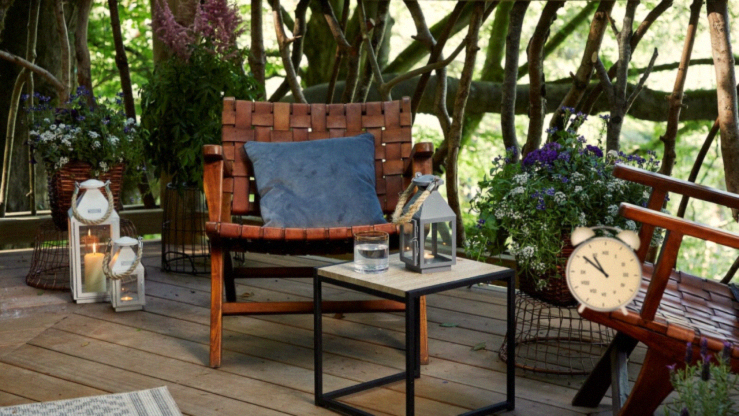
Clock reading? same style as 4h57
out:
10h51
